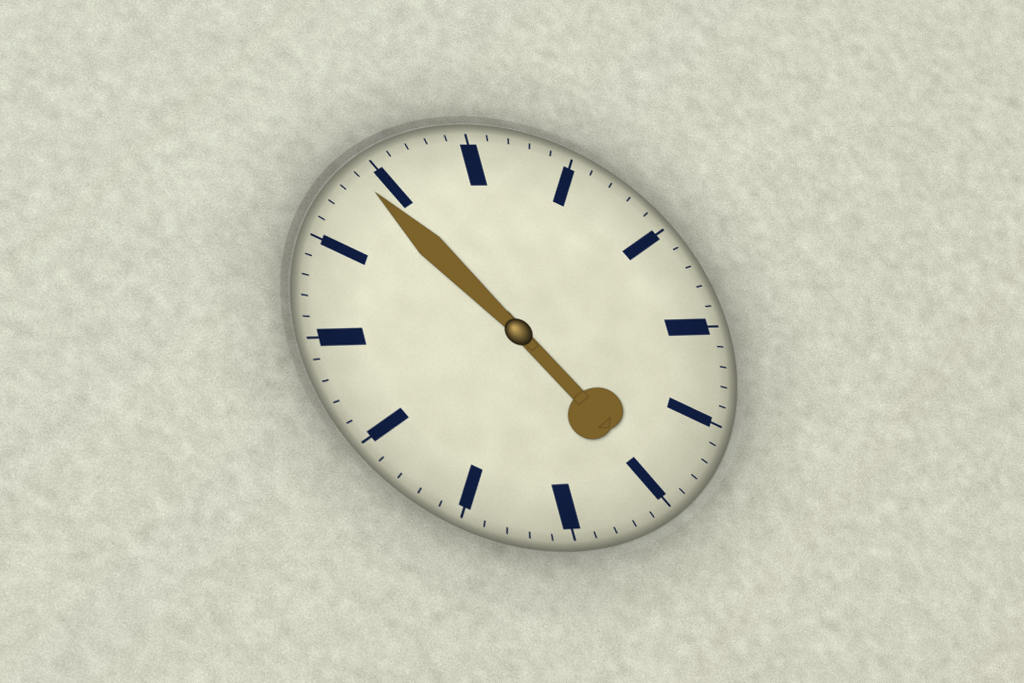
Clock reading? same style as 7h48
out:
4h54
